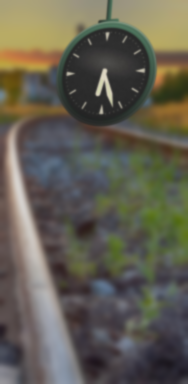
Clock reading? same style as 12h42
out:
6h27
